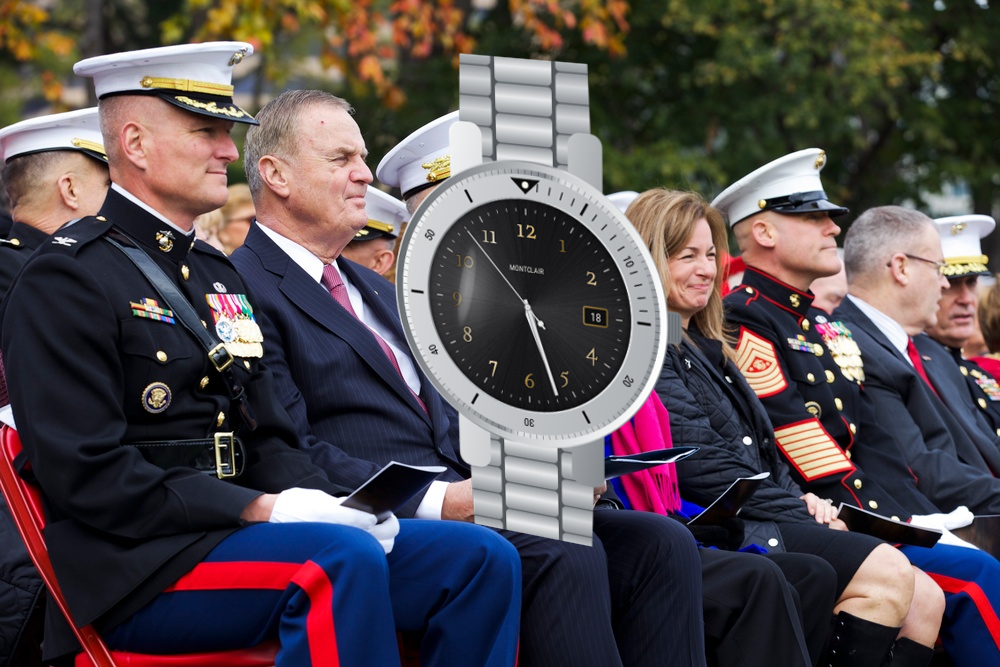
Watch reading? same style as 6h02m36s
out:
5h26m53s
